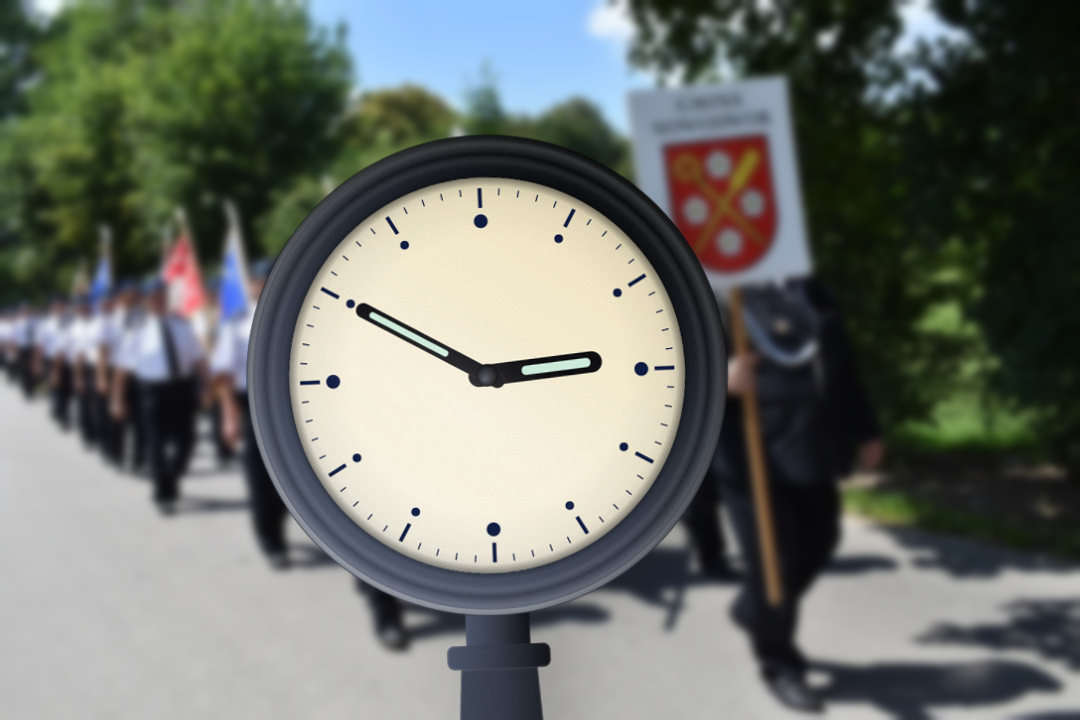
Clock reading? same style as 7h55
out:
2h50
